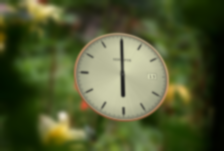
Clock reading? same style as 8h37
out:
6h00
